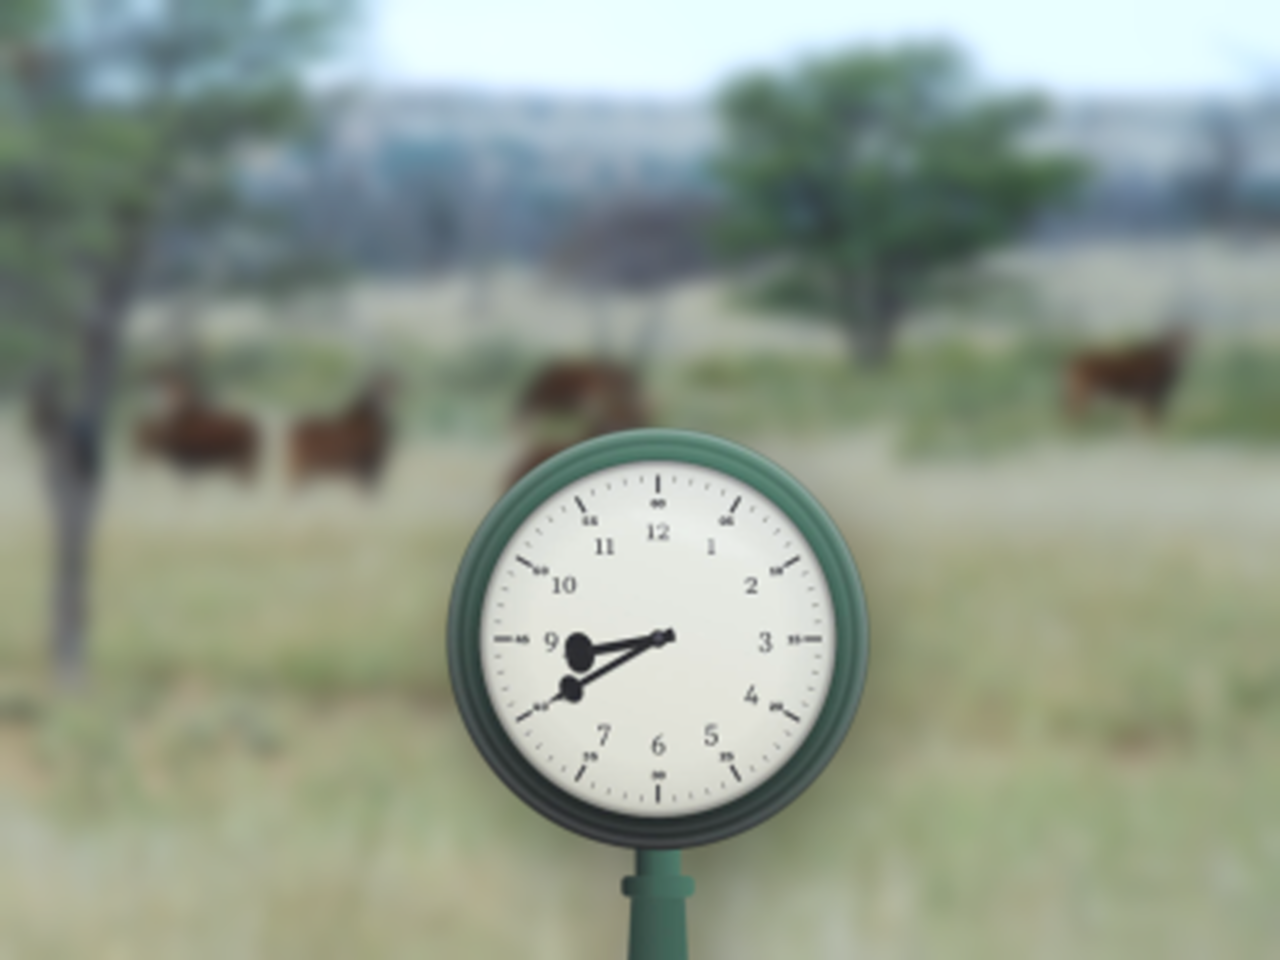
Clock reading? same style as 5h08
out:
8h40
